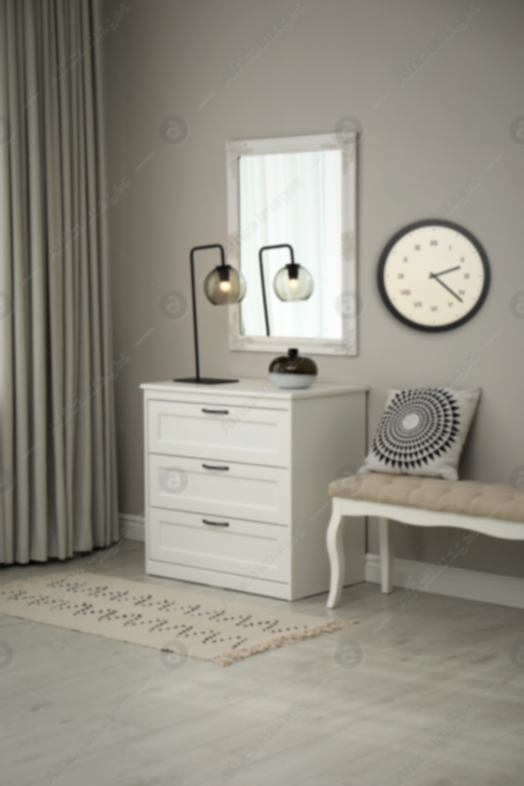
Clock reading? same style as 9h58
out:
2h22
